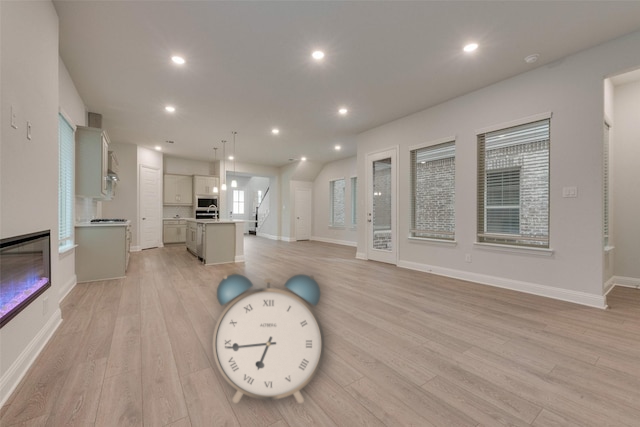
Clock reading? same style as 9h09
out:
6h44
